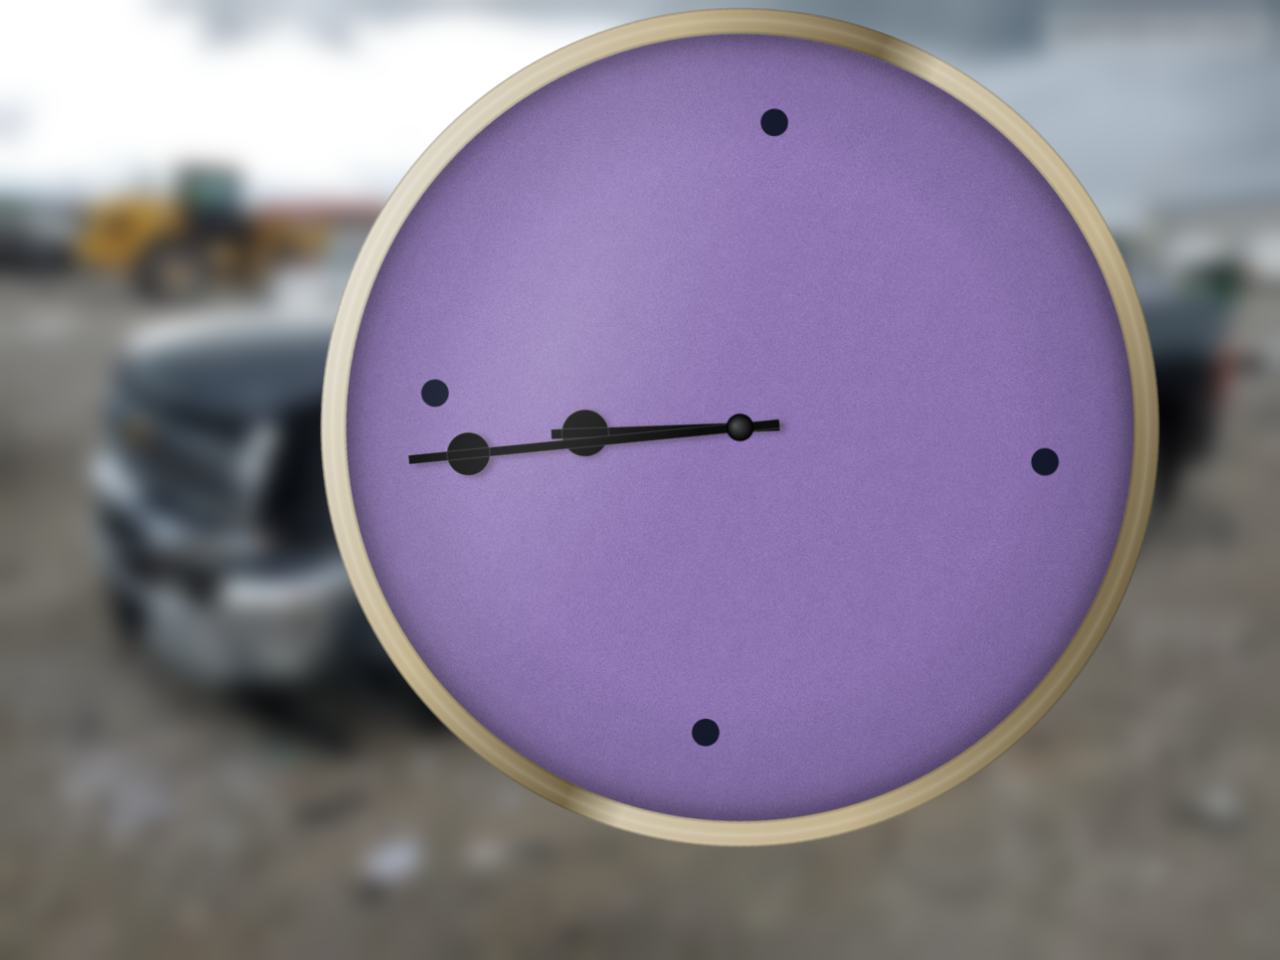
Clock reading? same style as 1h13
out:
8h43
